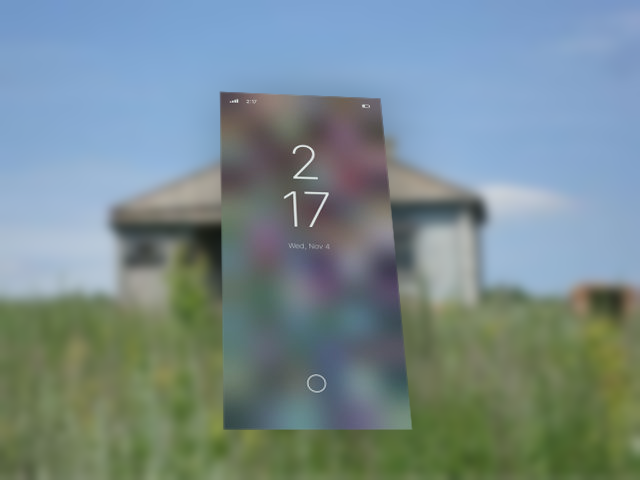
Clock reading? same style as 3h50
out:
2h17
